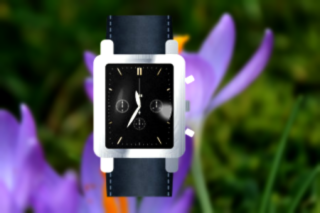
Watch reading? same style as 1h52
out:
11h35
